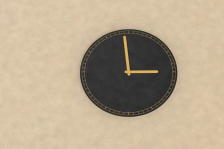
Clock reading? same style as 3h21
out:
2h59
